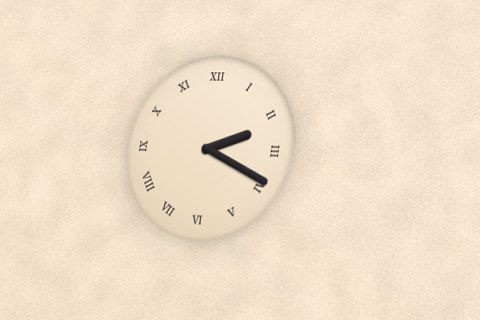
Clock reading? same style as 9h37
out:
2h19
